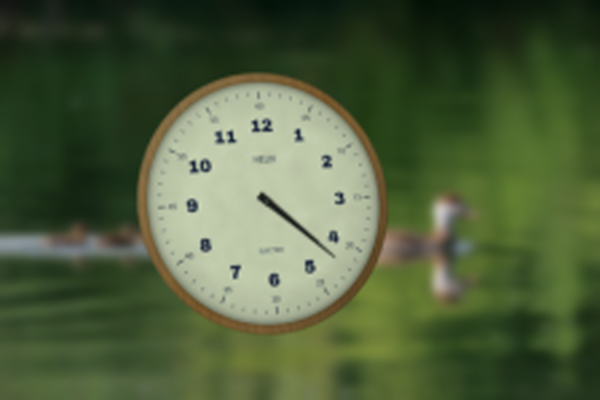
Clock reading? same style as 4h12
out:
4h22
